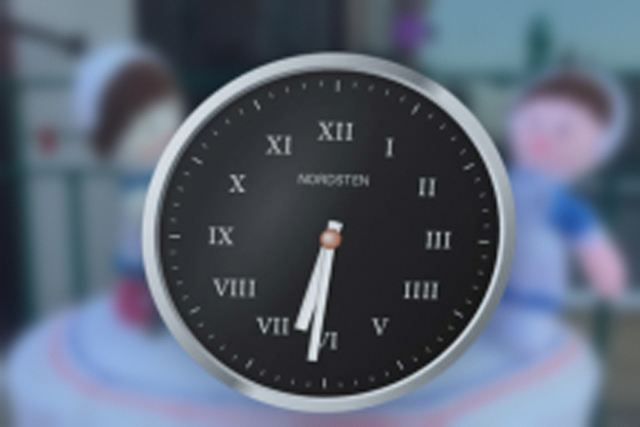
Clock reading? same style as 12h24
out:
6h31
